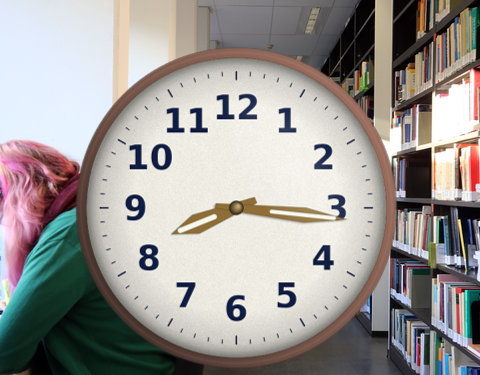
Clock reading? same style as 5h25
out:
8h16
